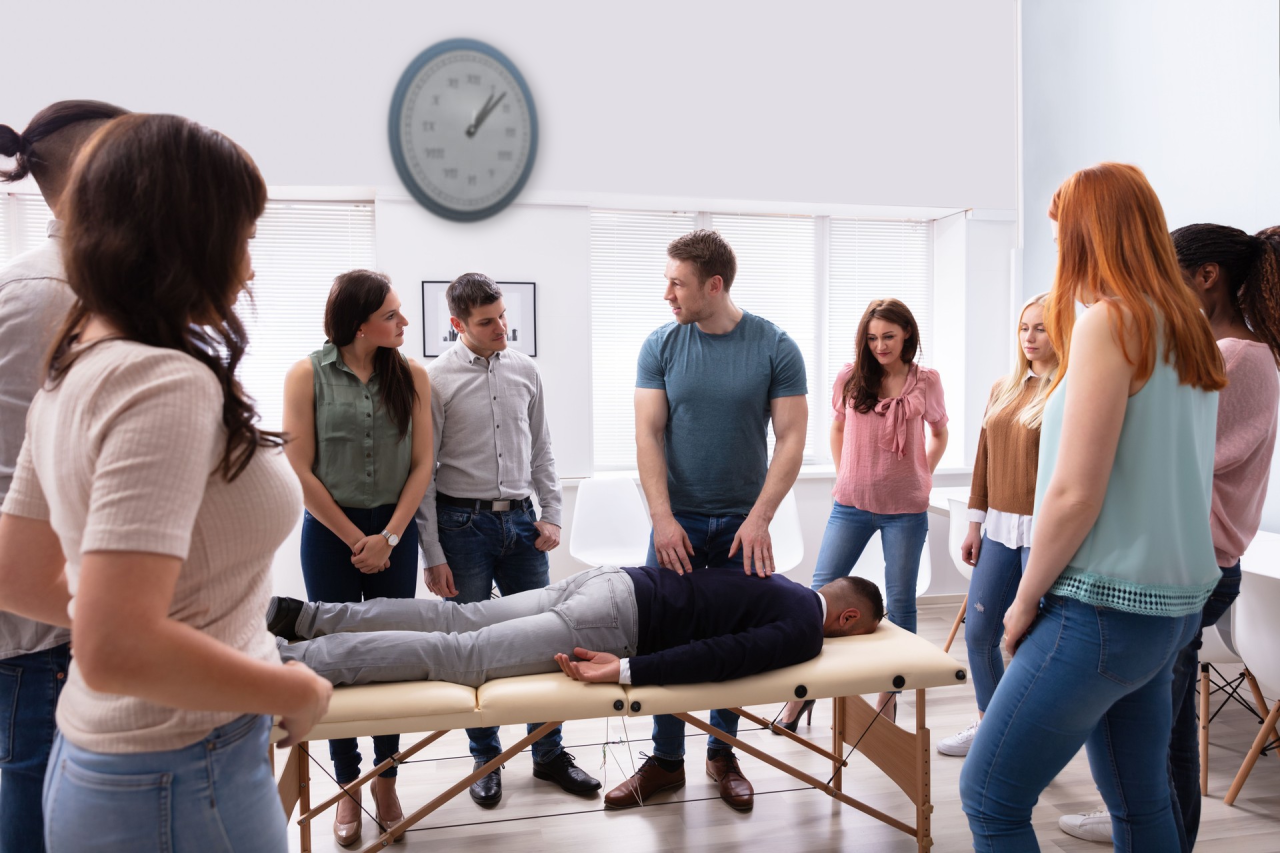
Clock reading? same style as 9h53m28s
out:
1h07m31s
